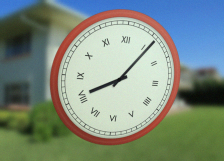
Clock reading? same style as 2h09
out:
8h06
